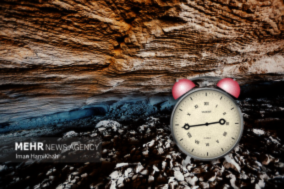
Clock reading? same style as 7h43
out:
2h44
